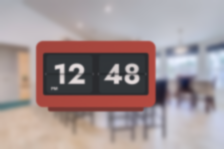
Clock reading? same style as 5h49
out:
12h48
